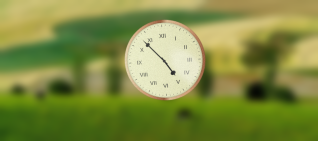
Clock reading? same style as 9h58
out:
4h53
